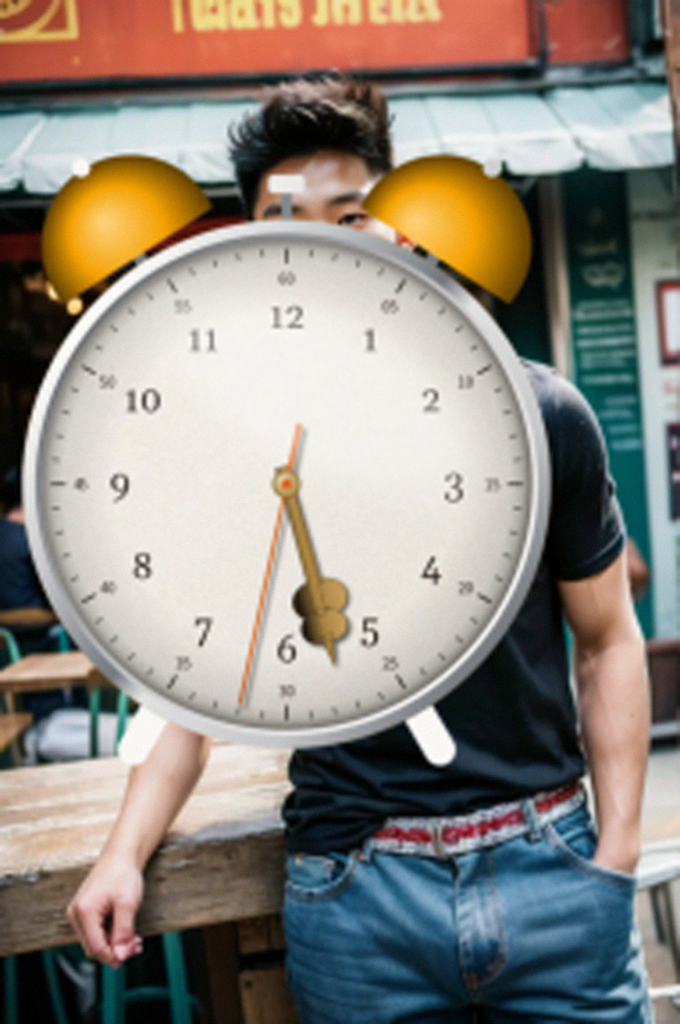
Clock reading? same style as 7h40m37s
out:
5h27m32s
